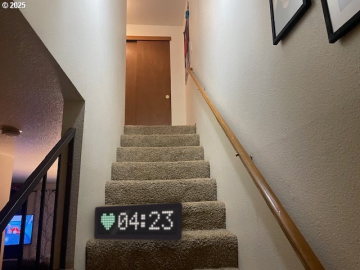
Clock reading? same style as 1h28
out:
4h23
